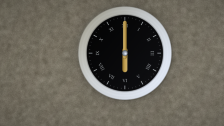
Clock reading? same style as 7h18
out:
6h00
